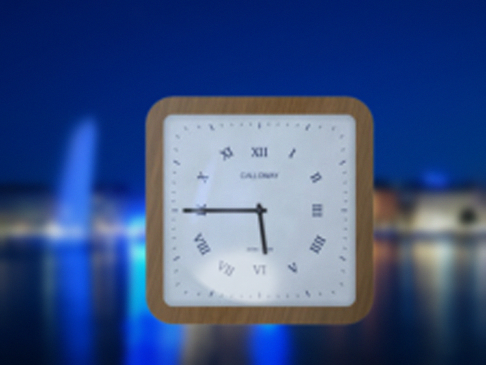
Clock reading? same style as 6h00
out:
5h45
